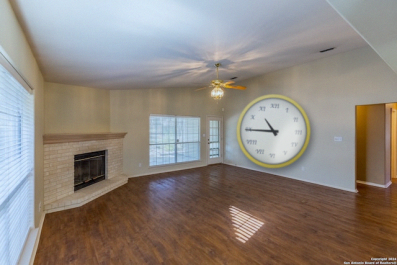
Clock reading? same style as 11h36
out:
10h45
